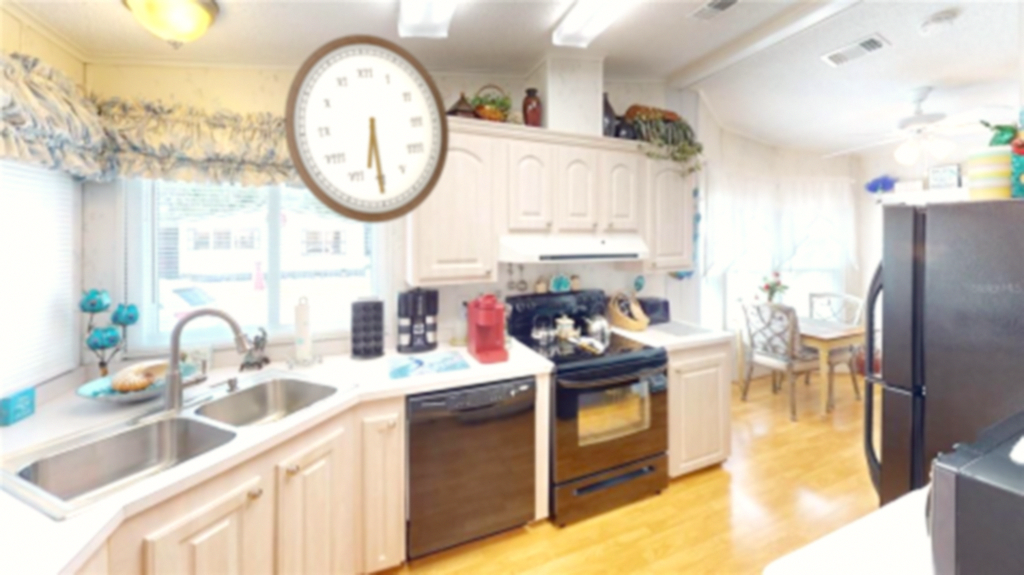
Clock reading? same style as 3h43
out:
6h30
